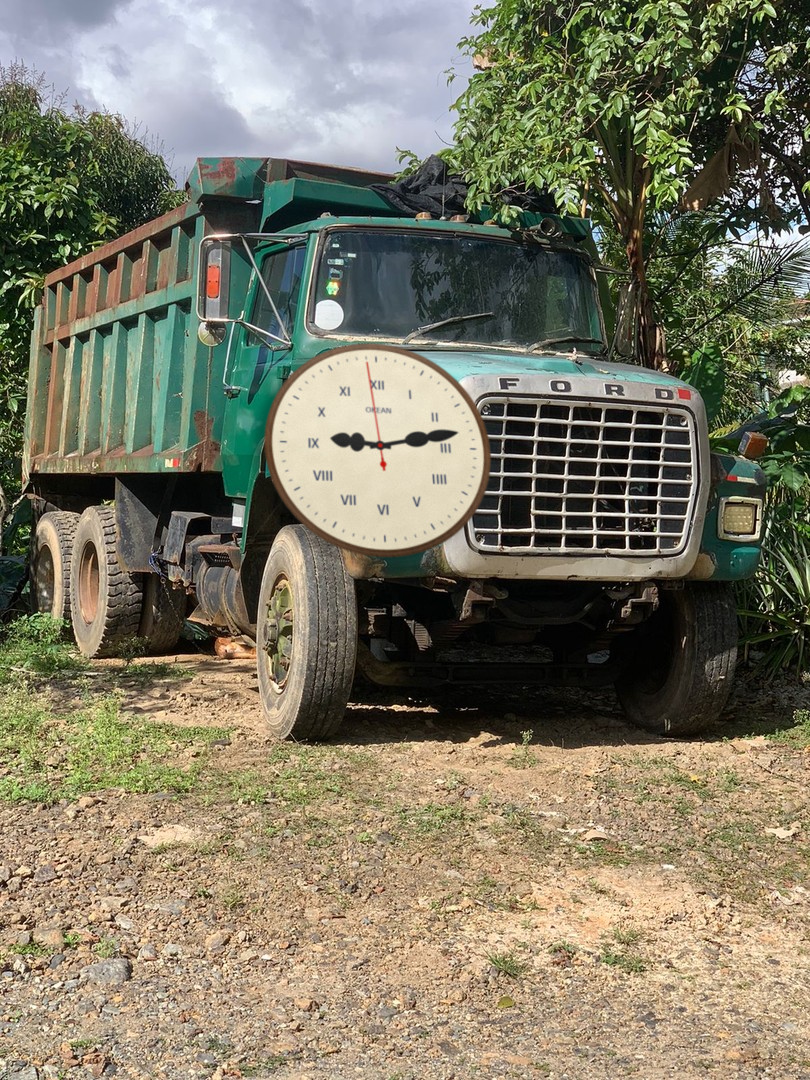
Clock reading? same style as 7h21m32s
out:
9h12m59s
